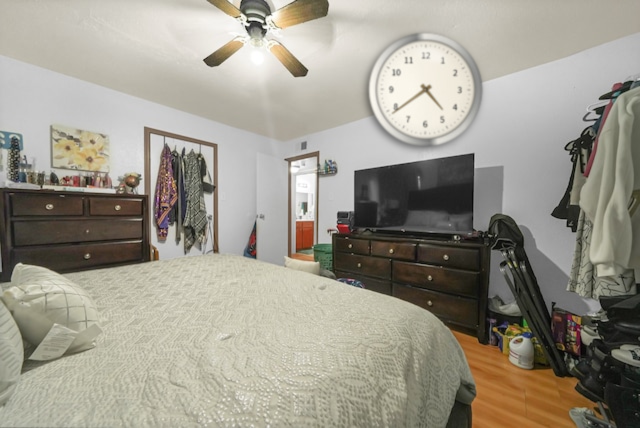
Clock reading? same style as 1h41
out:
4h39
